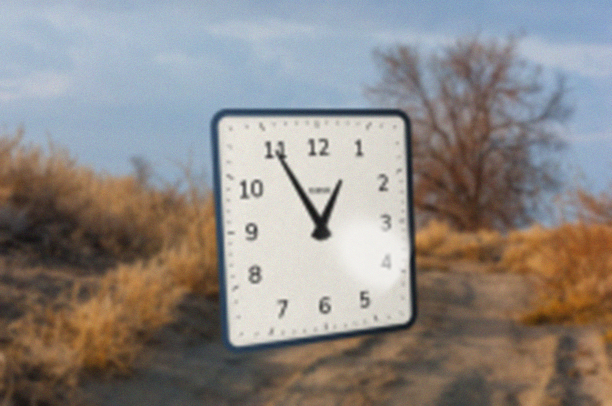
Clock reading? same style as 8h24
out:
12h55
